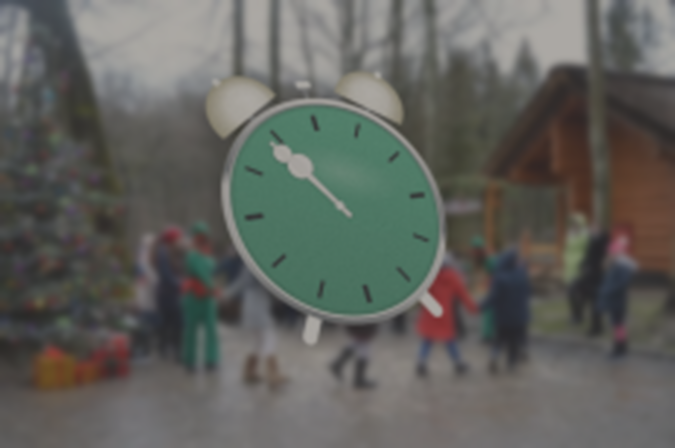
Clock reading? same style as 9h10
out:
10h54
